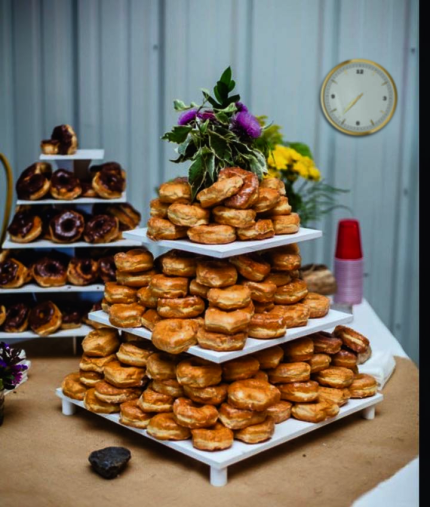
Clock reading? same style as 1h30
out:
7h37
